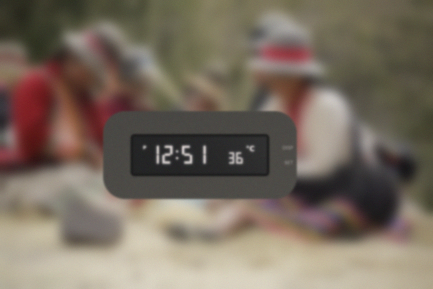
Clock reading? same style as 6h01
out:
12h51
